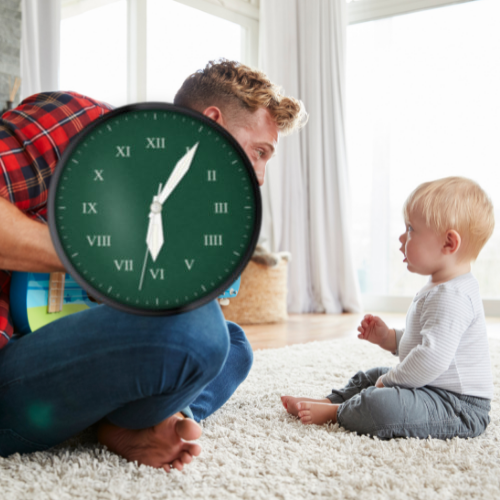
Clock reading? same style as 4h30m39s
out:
6h05m32s
